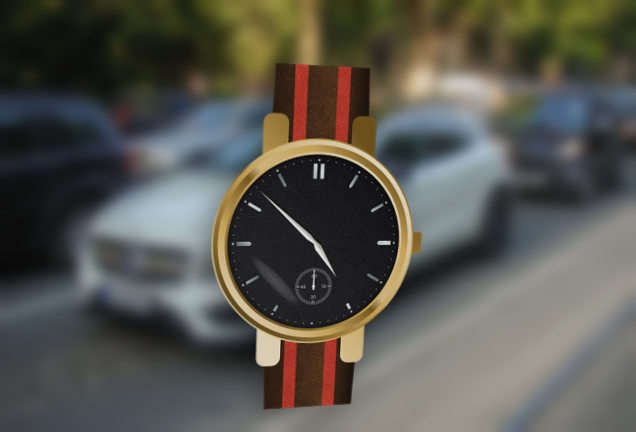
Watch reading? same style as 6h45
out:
4h52
